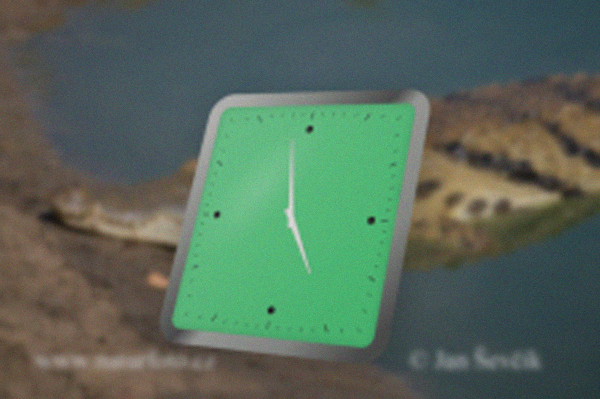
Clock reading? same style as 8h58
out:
4h58
